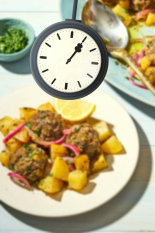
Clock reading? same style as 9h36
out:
1h05
